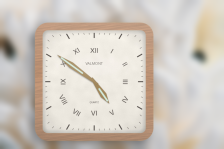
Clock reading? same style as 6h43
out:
4h51
